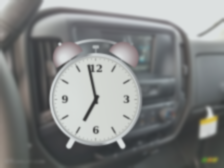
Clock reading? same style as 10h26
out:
6h58
